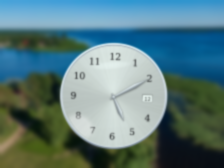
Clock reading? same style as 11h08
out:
5h10
